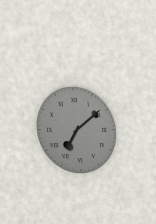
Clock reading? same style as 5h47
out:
7h09
